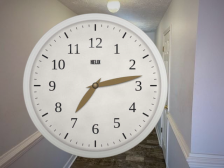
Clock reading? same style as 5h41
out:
7h13
